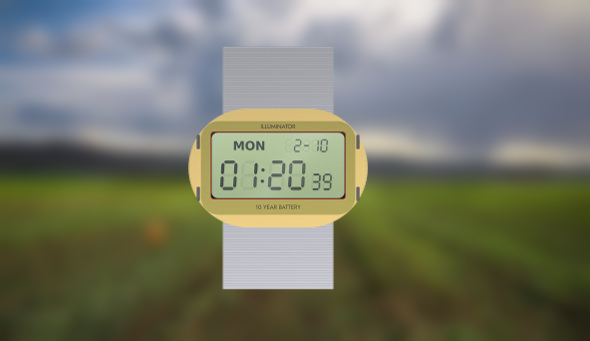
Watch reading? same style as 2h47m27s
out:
1h20m39s
